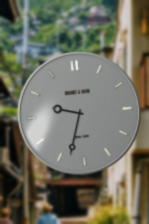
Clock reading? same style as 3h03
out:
9h33
